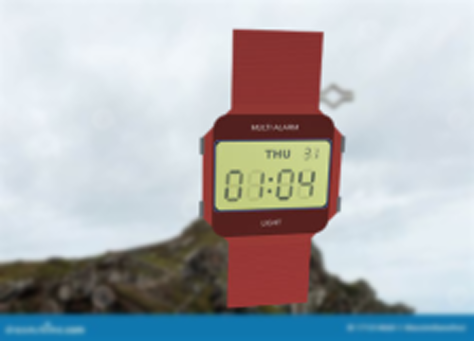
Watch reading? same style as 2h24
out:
1h04
